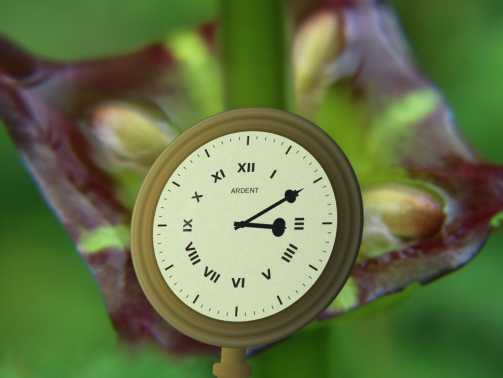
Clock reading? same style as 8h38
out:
3h10
